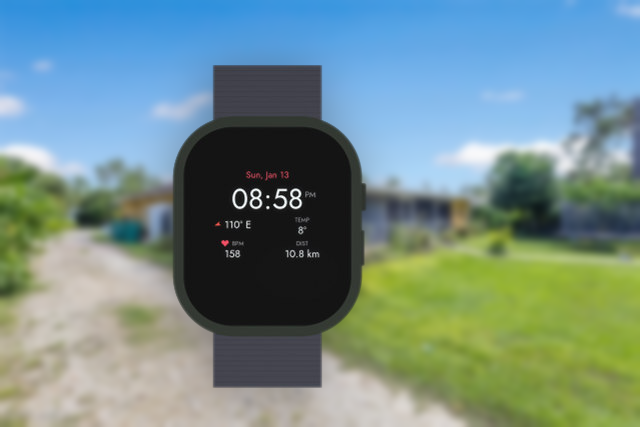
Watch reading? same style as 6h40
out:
8h58
